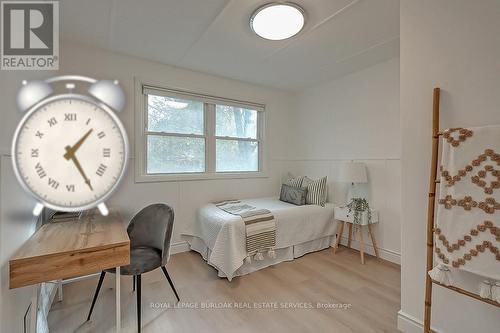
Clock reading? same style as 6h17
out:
1h25
